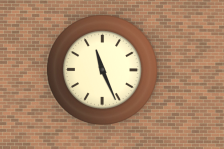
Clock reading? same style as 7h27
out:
11h26
